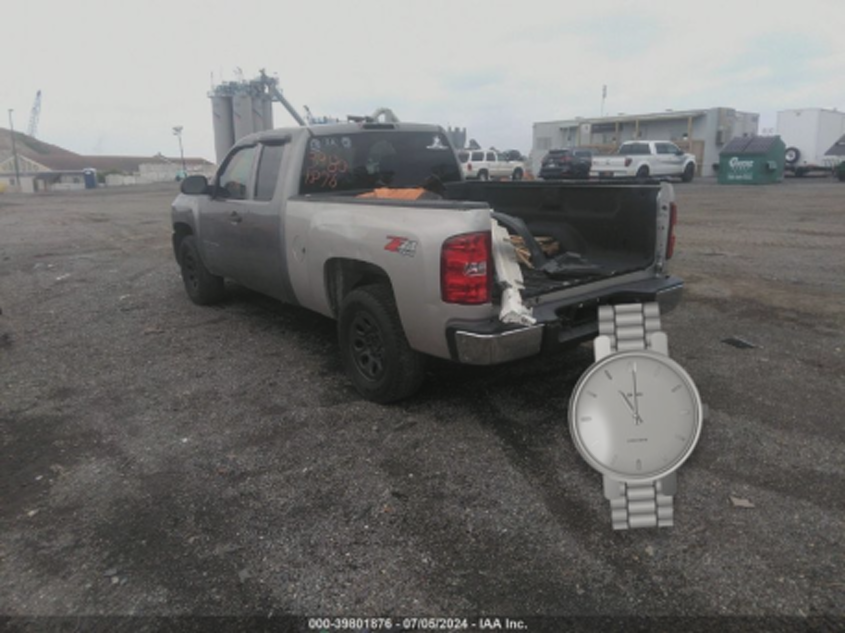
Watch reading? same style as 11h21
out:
11h00
